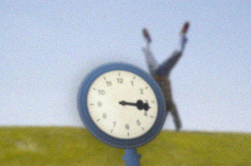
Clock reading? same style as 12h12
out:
3h17
